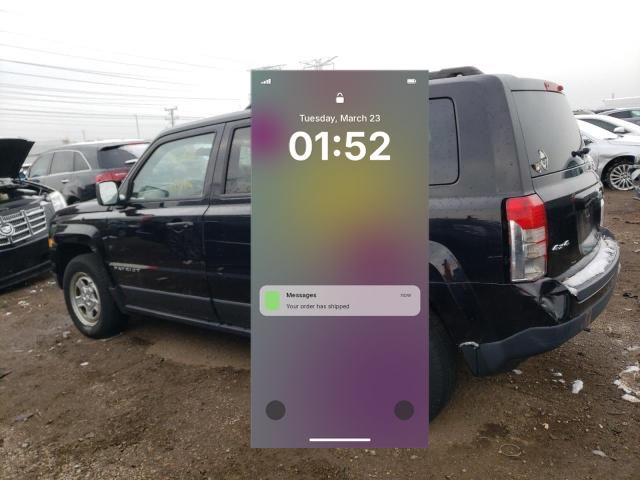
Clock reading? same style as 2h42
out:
1h52
